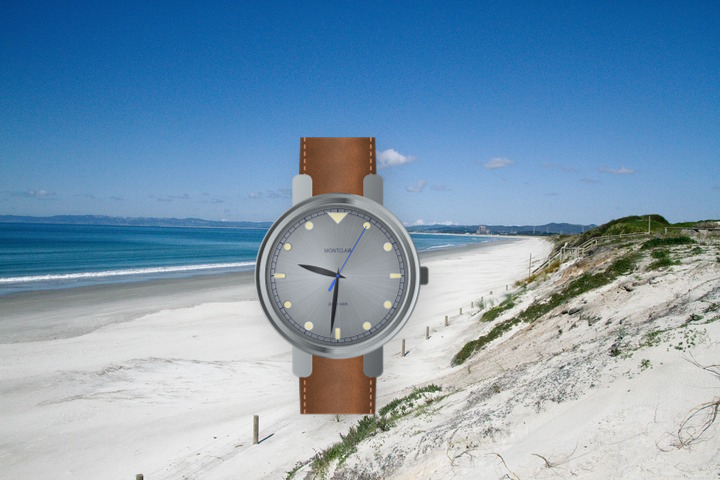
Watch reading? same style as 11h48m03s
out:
9h31m05s
